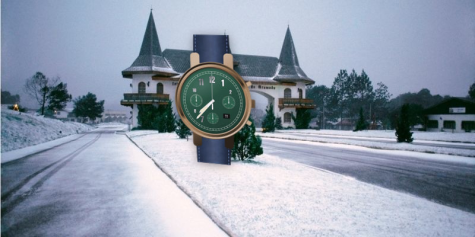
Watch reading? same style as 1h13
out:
7h37
